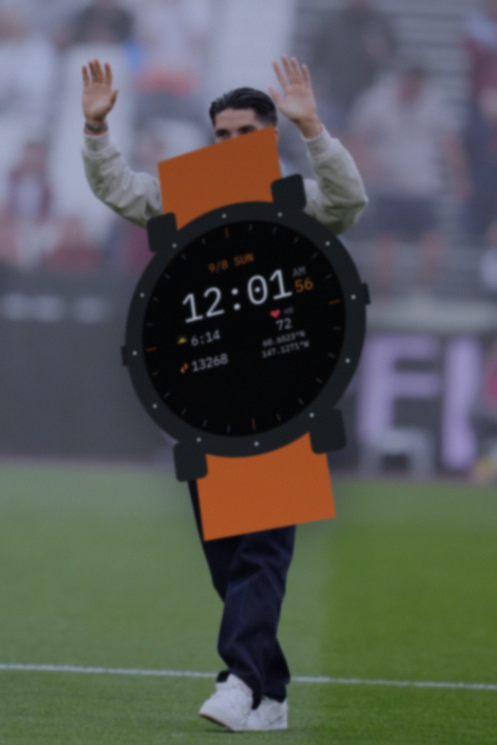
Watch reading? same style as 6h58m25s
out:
12h01m56s
